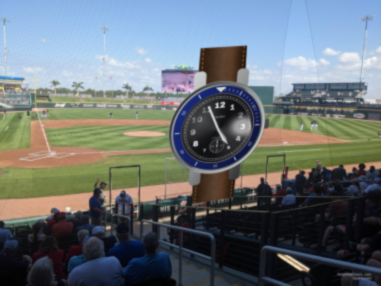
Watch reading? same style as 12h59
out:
4h56
